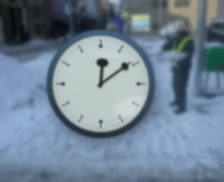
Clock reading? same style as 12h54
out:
12h09
